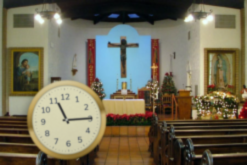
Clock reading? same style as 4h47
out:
11h15
